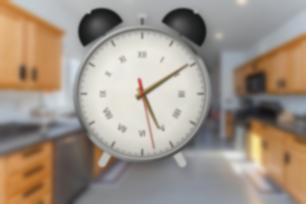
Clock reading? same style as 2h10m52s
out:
5h09m28s
